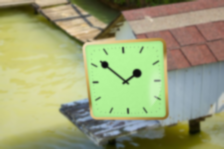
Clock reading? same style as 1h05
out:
1h52
